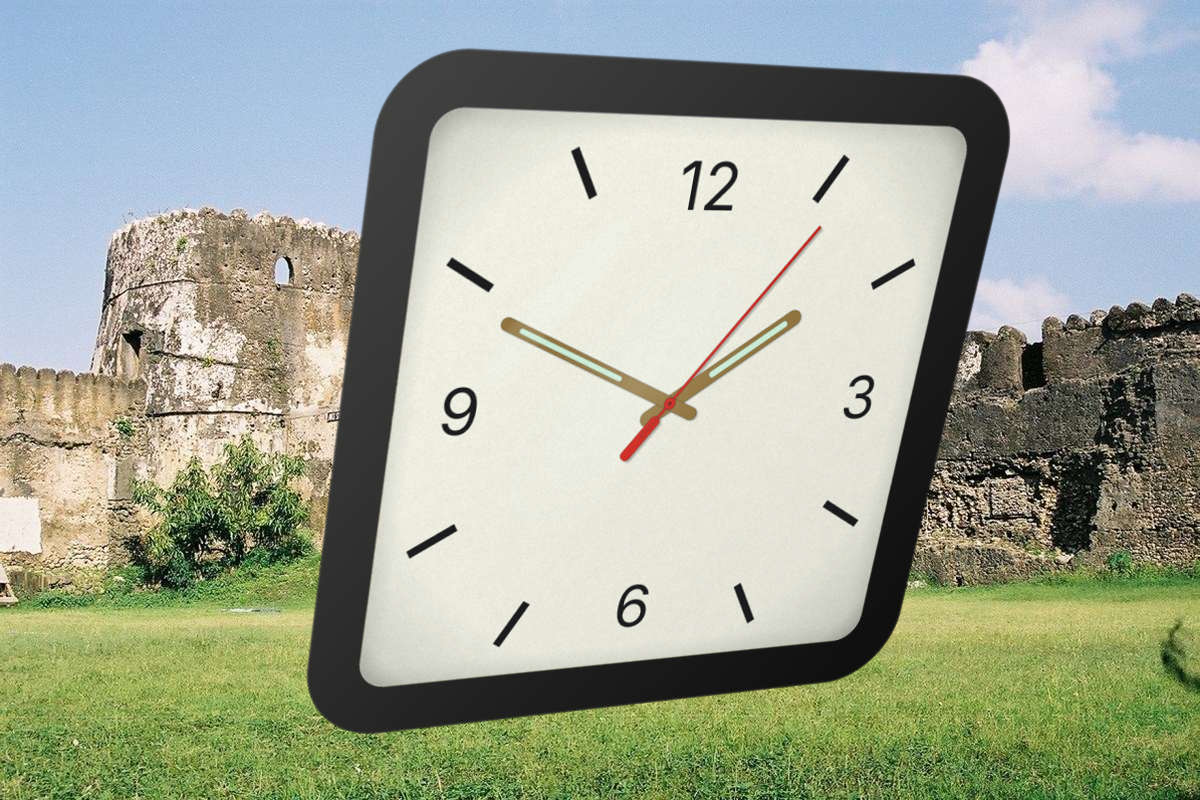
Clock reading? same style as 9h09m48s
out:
1h49m06s
